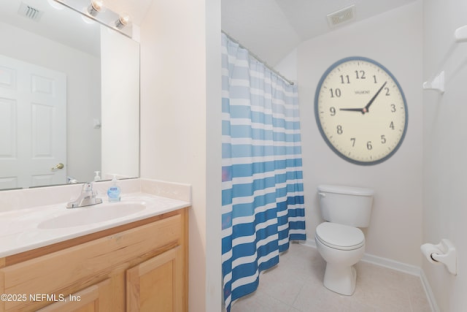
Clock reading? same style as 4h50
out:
9h08
